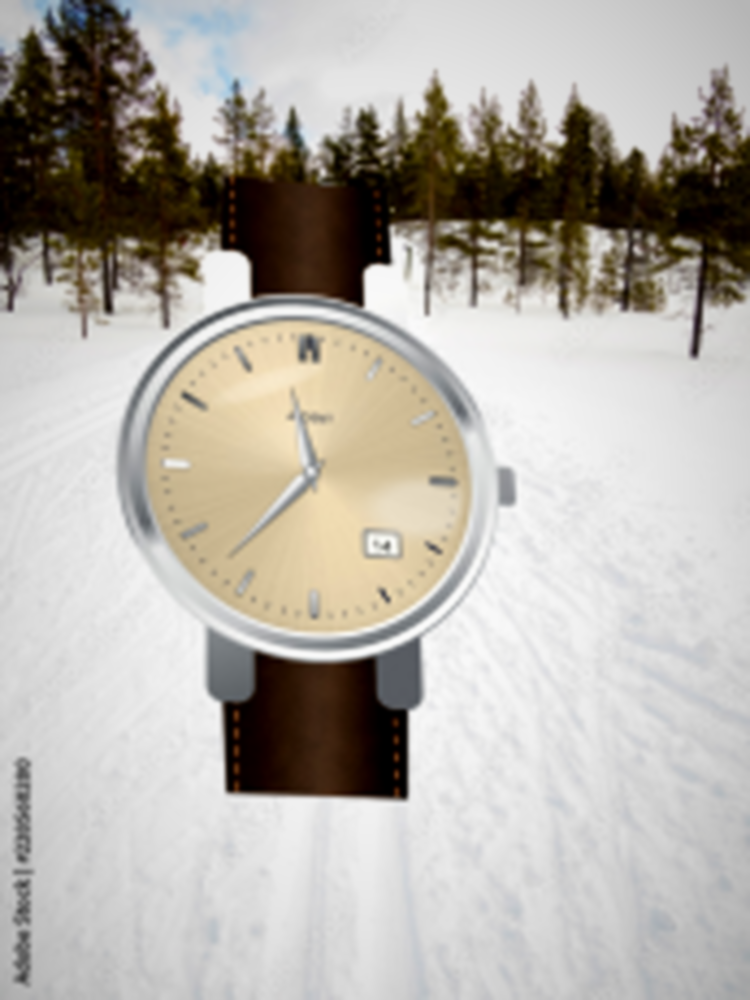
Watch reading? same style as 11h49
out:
11h37
